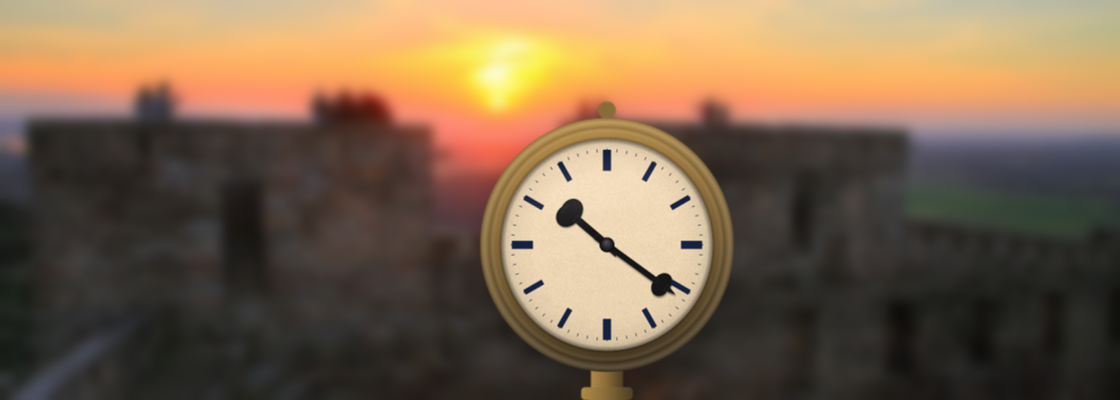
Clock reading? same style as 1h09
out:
10h21
